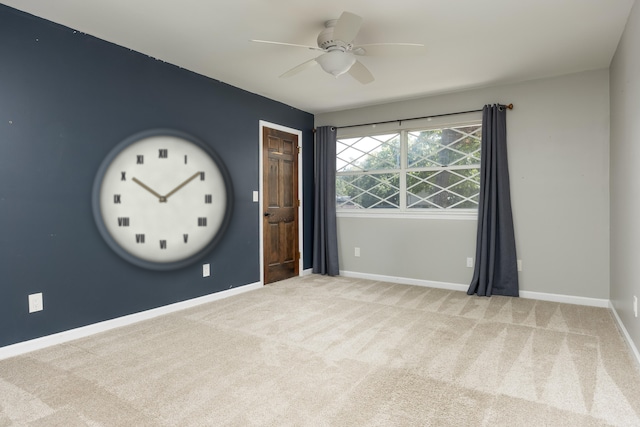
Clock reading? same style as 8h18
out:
10h09
